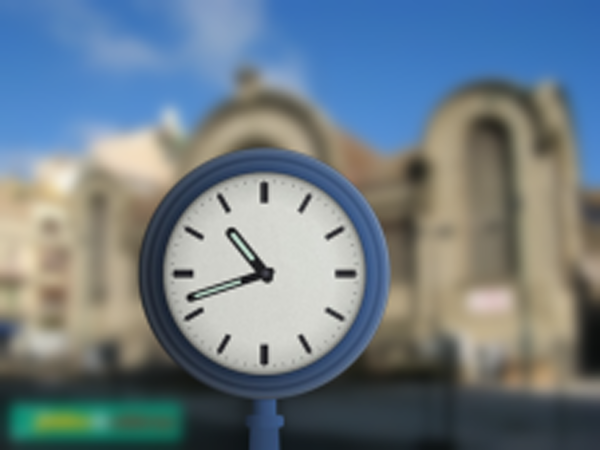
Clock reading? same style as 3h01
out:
10h42
